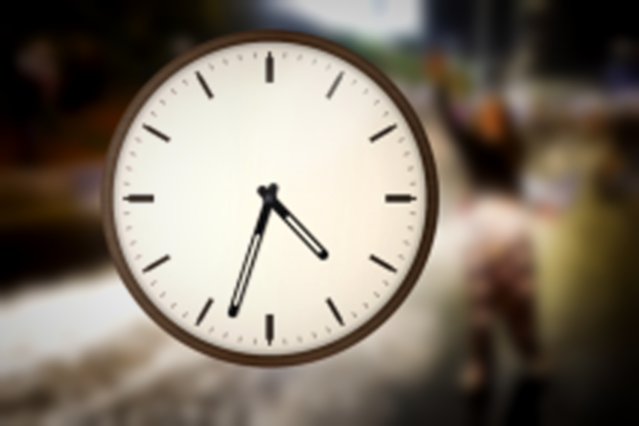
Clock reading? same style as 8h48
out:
4h33
